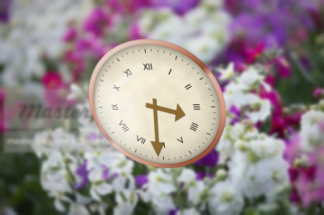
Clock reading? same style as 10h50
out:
3h31
